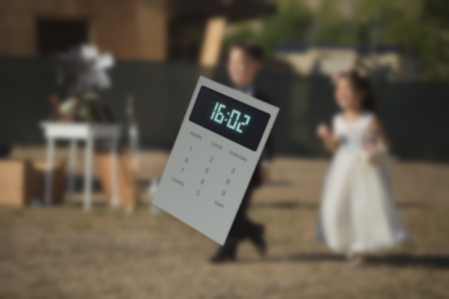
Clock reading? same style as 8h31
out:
16h02
